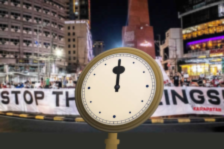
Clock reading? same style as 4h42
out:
12h00
